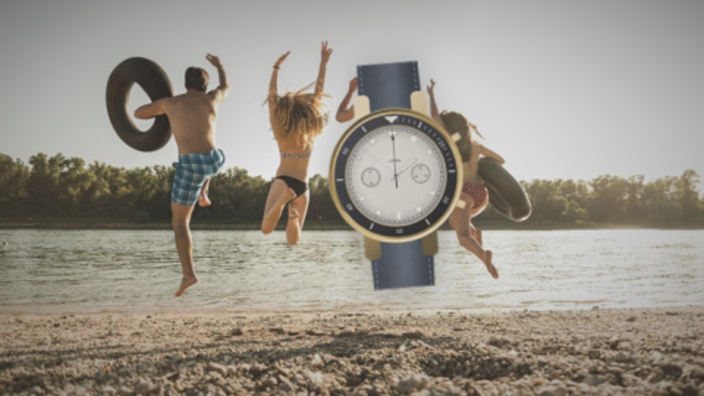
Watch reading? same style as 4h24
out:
1h52
